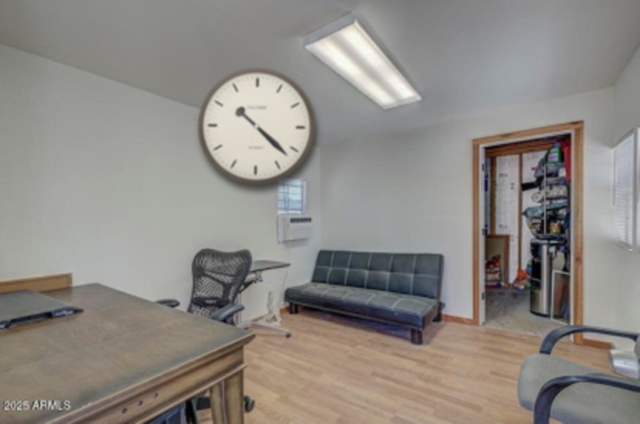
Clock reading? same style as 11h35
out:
10h22
